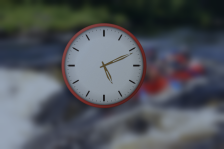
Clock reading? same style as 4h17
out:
5h11
